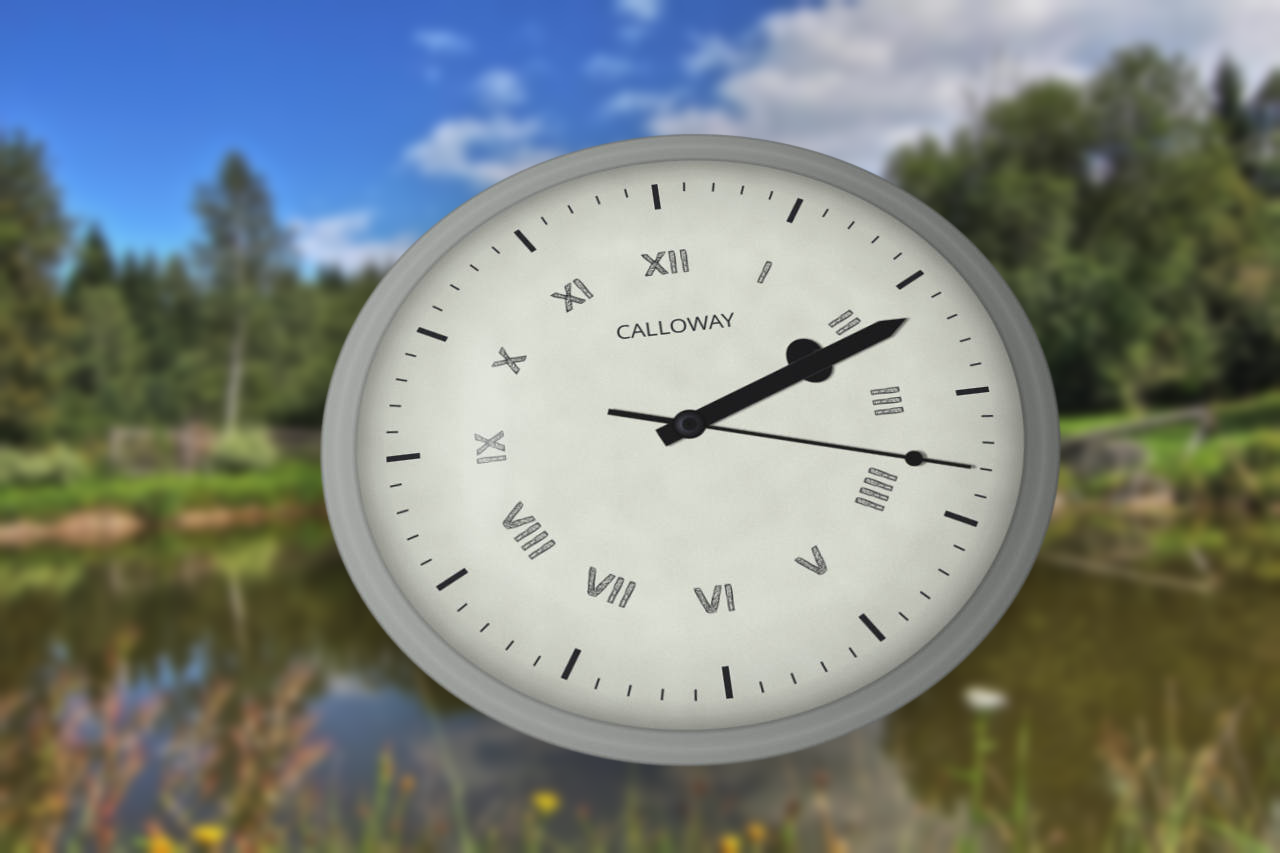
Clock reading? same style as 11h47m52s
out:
2h11m18s
